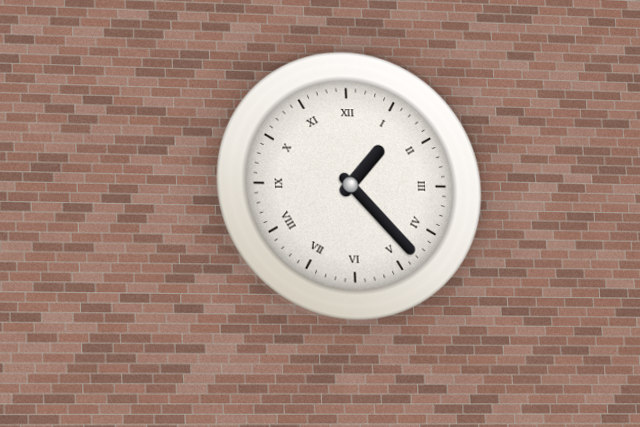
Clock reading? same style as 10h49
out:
1h23
